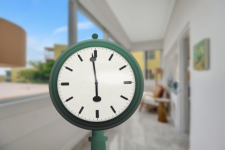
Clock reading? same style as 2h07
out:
5h59
